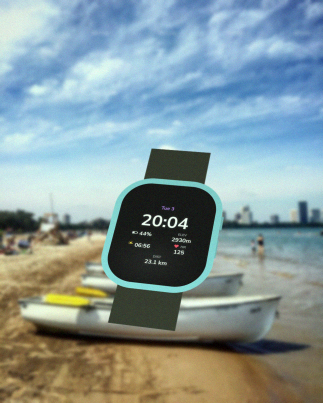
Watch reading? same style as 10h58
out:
20h04
